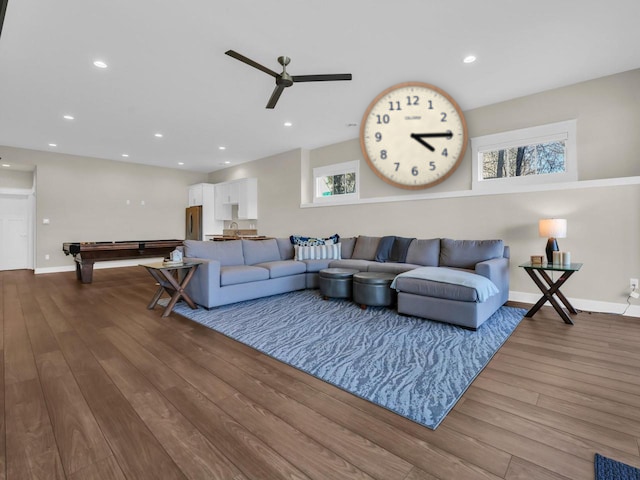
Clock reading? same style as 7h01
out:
4h15
